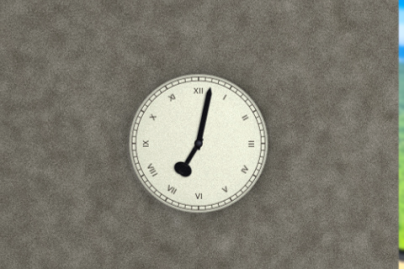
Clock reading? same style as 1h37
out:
7h02
